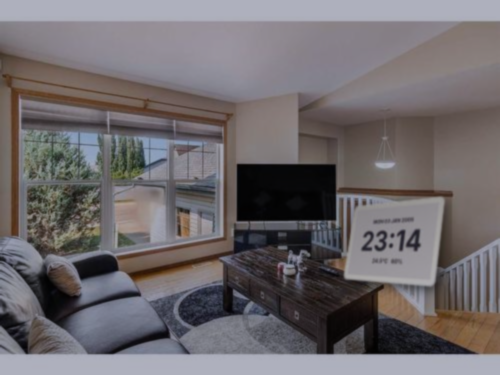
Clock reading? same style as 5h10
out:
23h14
